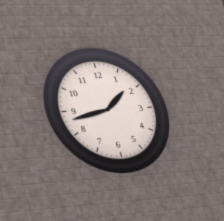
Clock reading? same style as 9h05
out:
1h43
